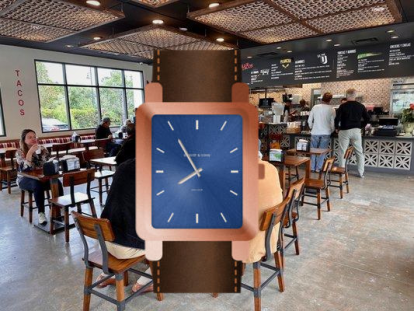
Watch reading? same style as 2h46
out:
7h55
